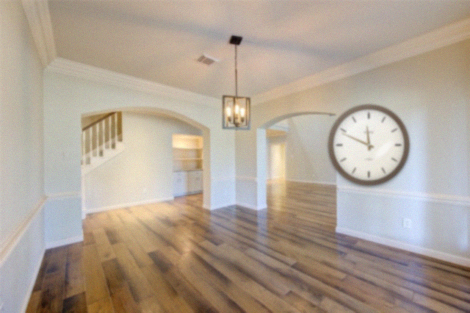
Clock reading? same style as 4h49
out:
11h49
